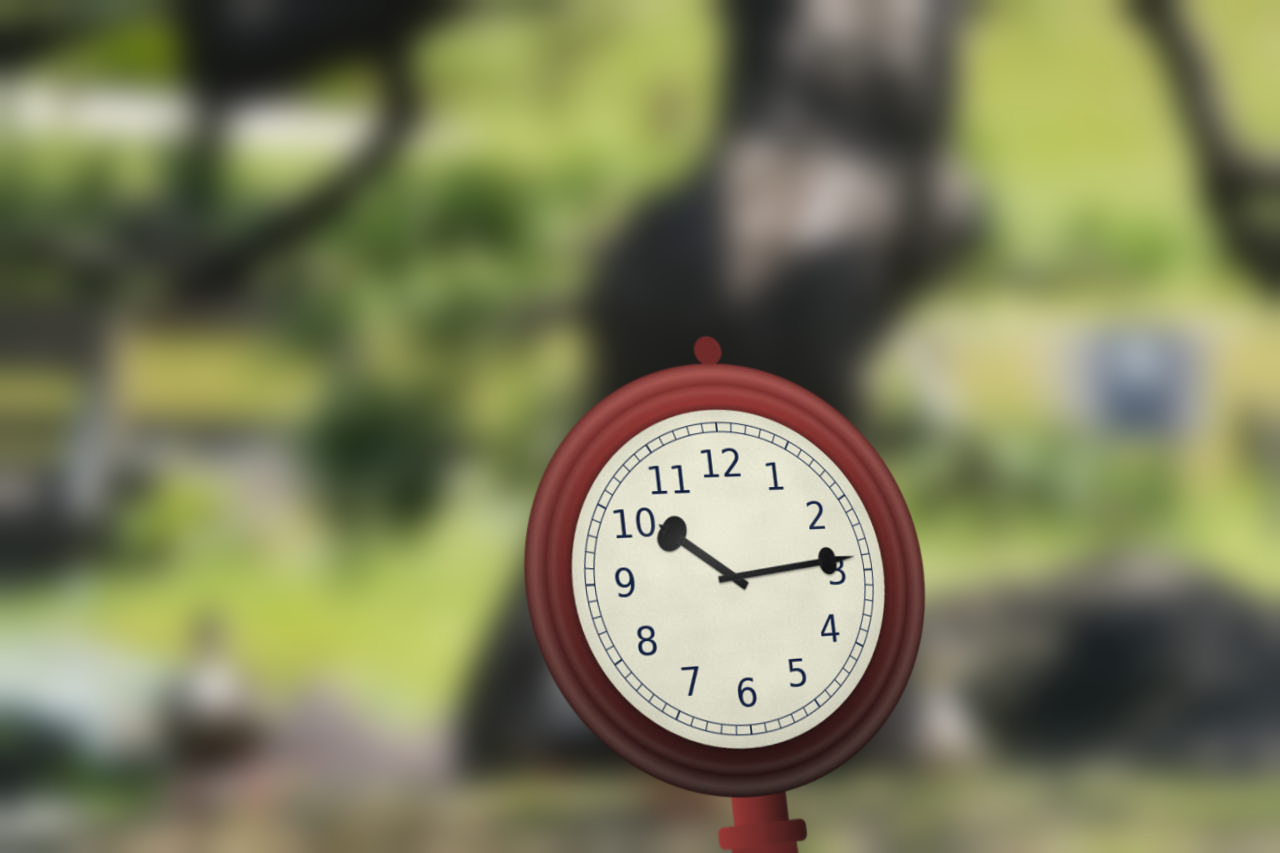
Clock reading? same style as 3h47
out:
10h14
